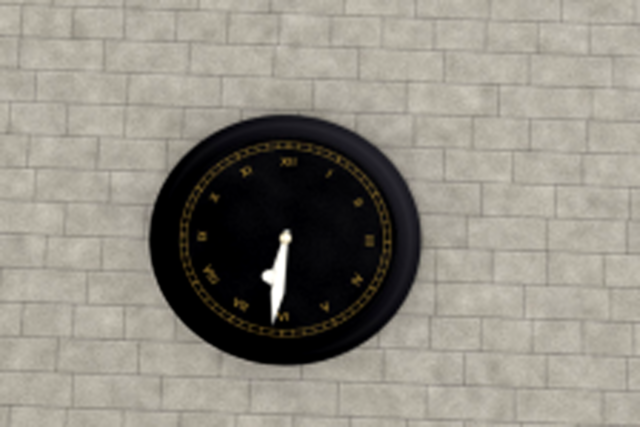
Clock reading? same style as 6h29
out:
6h31
